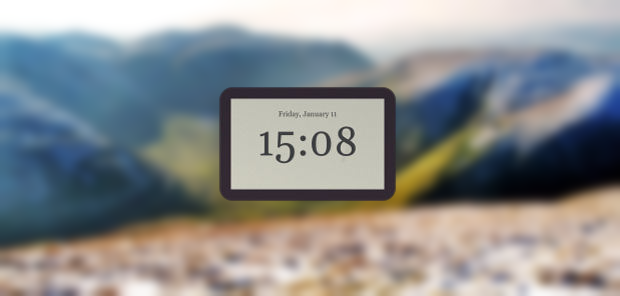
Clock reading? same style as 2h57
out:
15h08
